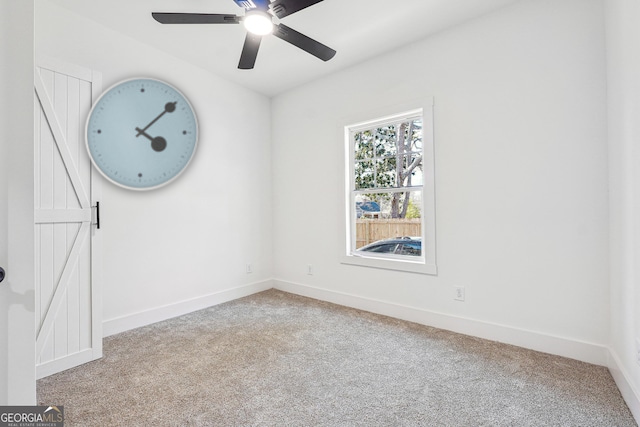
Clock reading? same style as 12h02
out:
4h08
